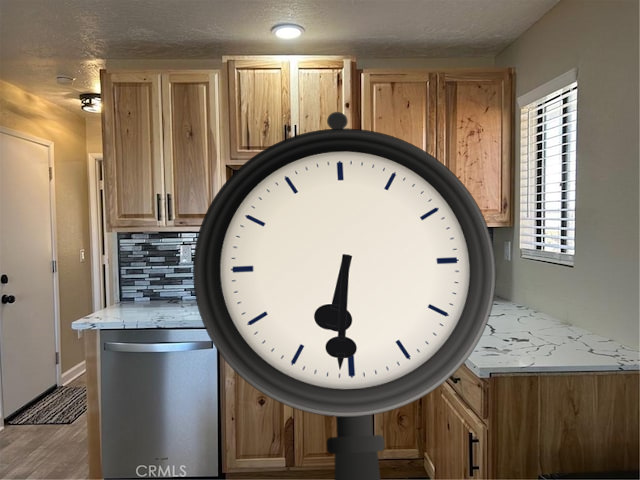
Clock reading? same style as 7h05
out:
6h31
